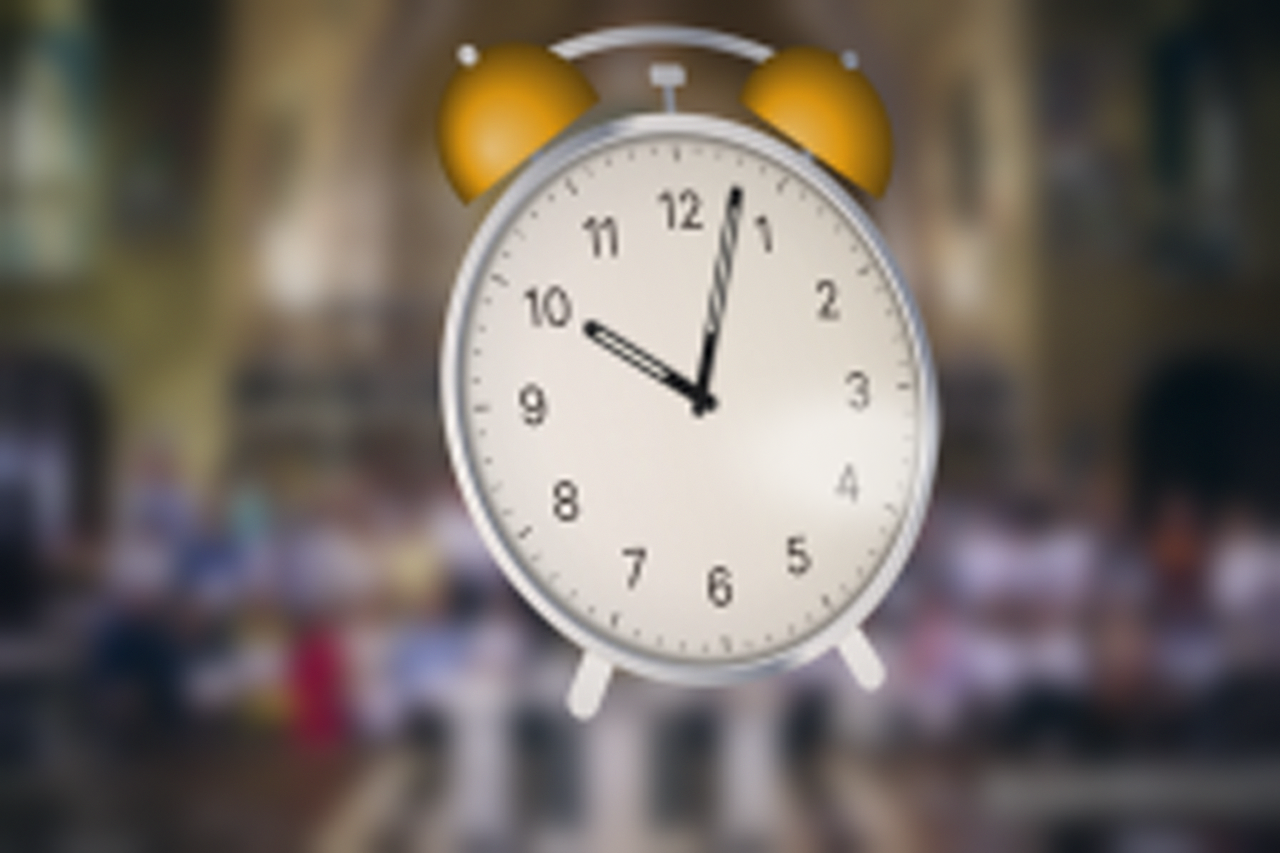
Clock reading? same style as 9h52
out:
10h03
